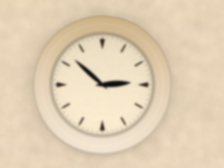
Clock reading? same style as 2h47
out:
2h52
